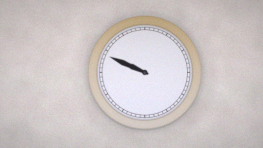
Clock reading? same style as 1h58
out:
9h49
